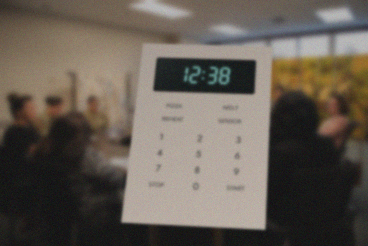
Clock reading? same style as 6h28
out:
12h38
